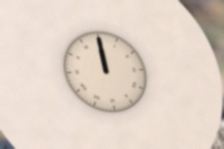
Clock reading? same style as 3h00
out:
12h00
